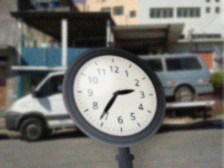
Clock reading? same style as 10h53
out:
2h36
